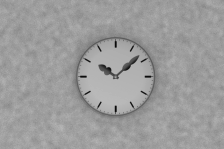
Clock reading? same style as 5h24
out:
10h08
